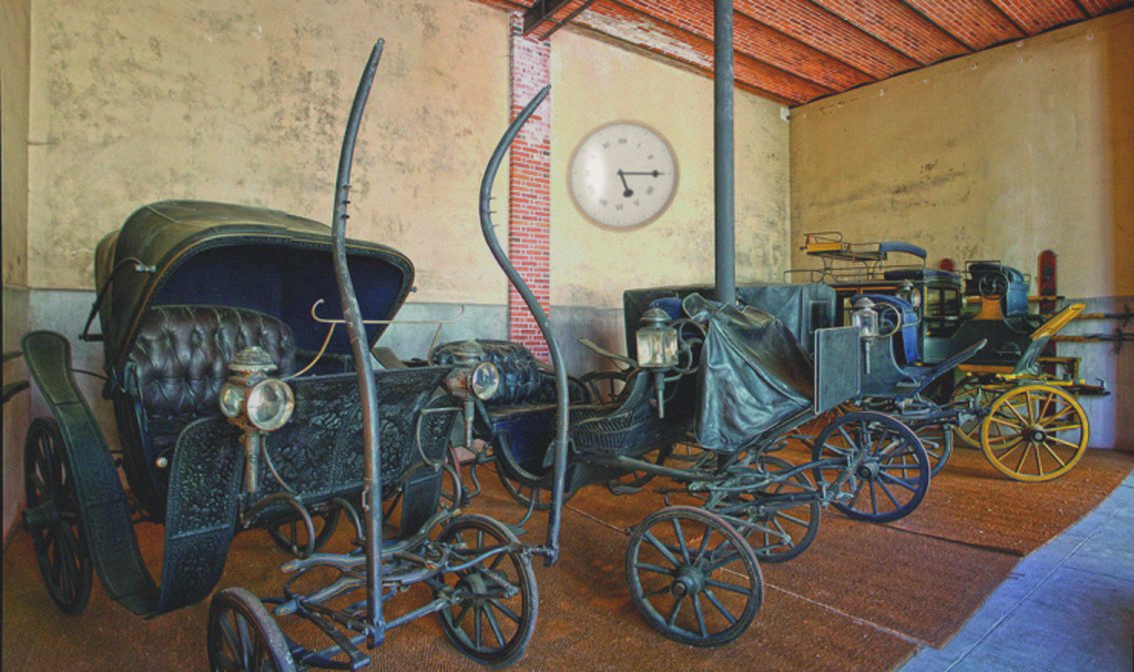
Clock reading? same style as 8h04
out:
5h15
